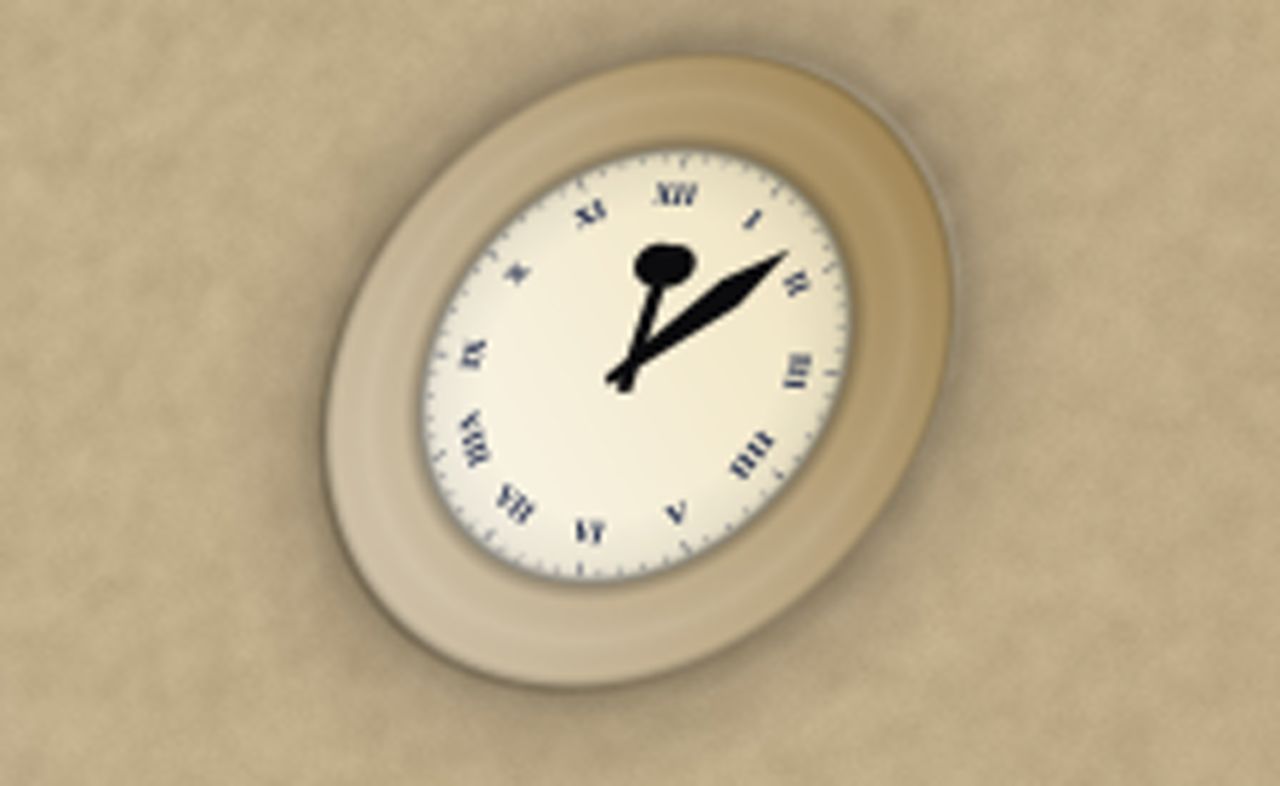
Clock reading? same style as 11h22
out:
12h08
